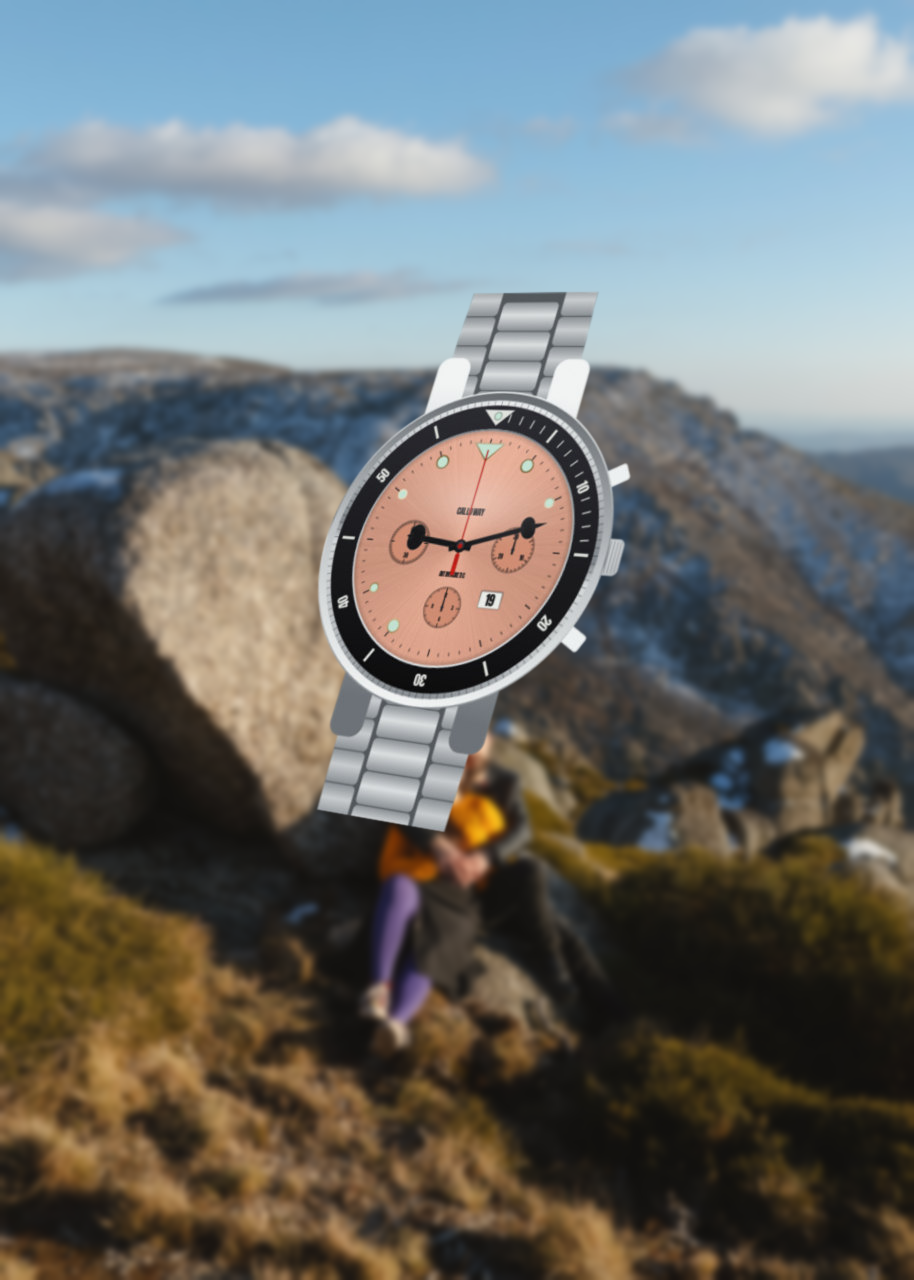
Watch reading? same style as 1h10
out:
9h12
